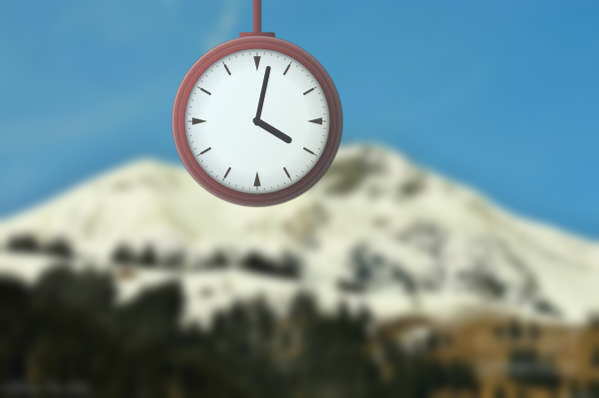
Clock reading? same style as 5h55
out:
4h02
